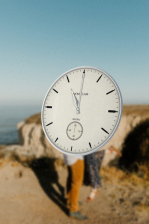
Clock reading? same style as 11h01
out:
11h00
